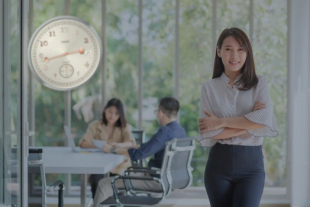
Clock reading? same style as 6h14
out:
2h43
